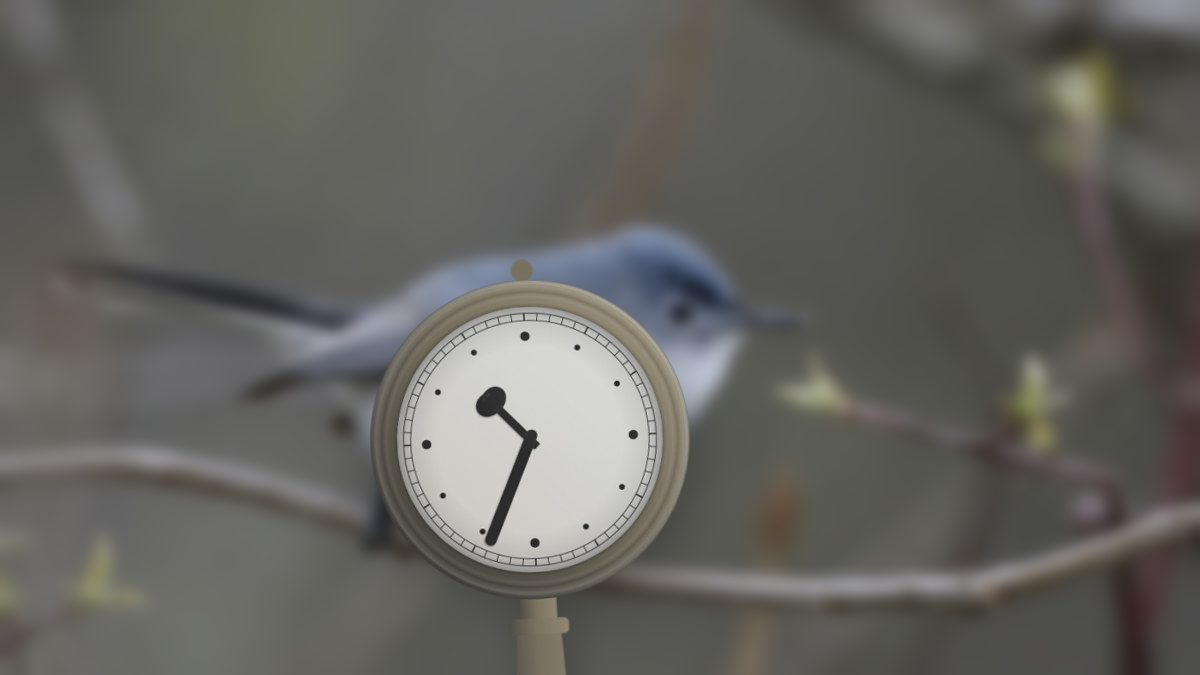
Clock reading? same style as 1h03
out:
10h34
